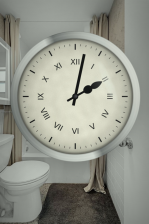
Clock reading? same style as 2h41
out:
2h02
